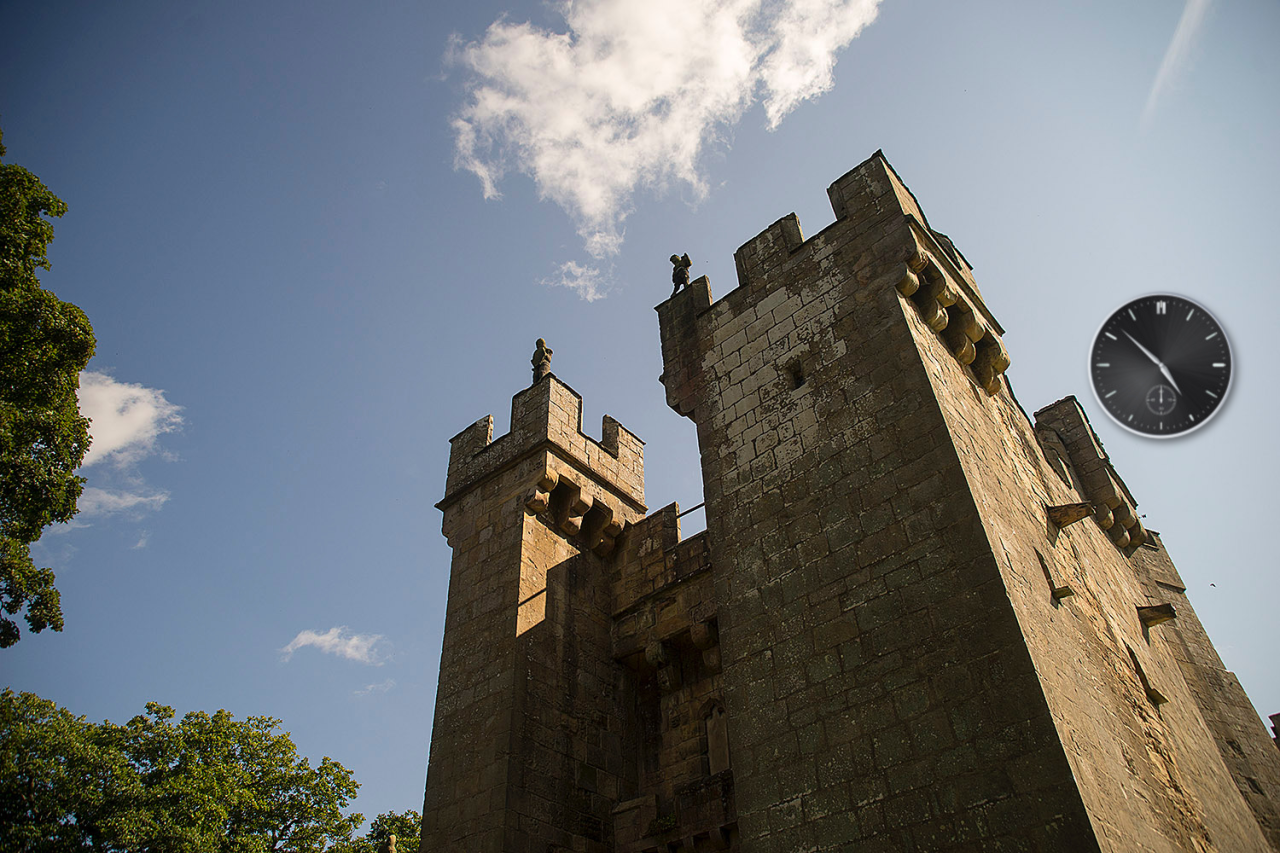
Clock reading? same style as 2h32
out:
4h52
